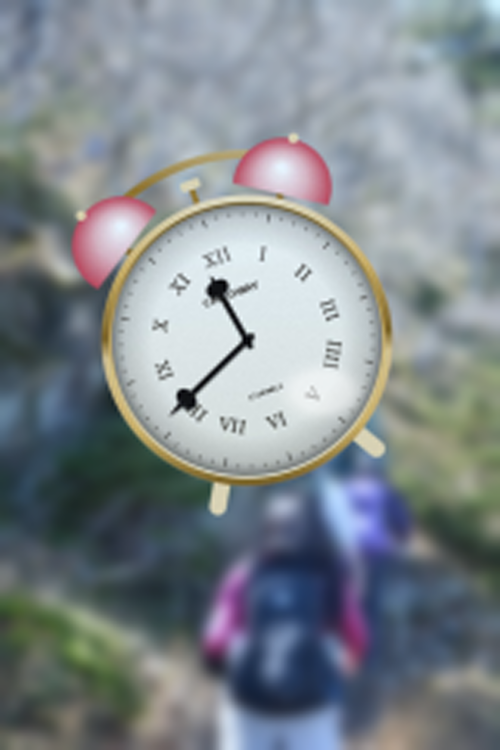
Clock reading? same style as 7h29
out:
11h41
